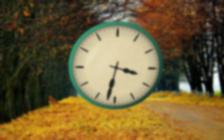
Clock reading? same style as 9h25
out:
3h32
